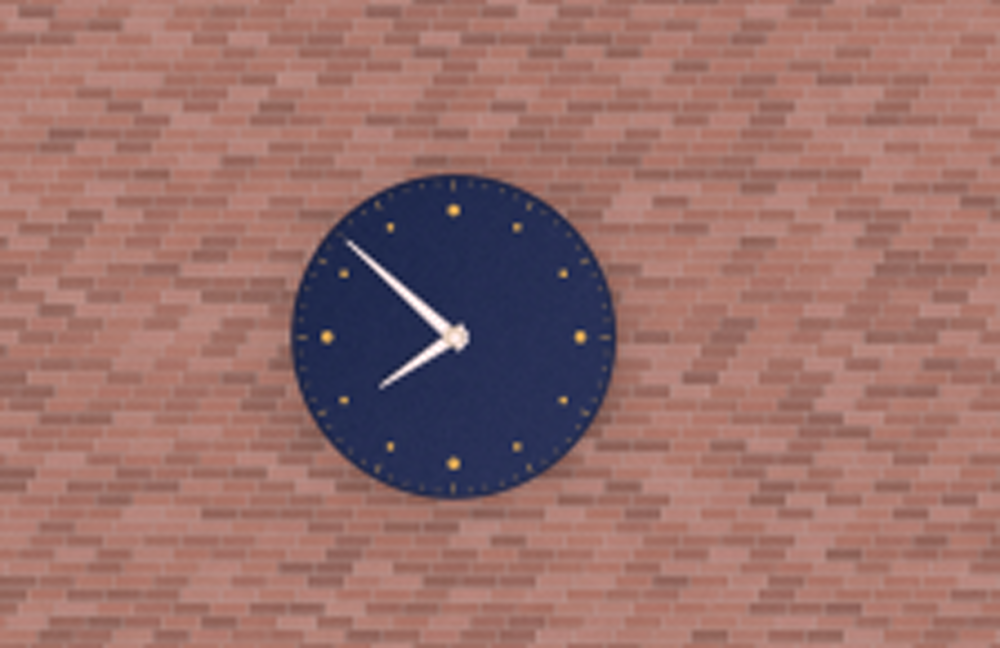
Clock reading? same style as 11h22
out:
7h52
